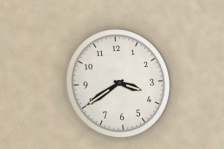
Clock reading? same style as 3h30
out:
3h40
